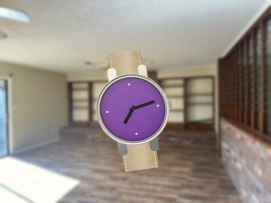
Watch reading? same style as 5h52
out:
7h13
